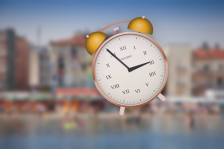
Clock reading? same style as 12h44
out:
2h55
